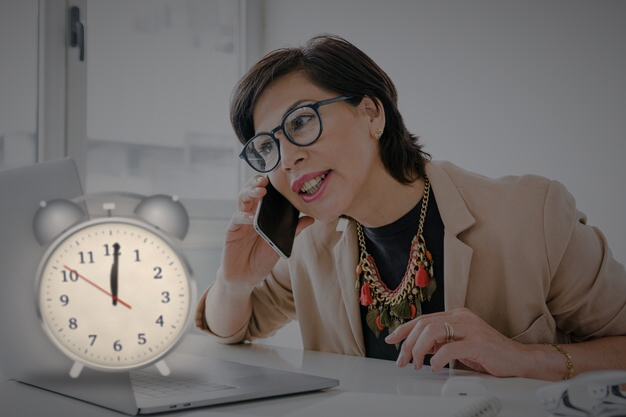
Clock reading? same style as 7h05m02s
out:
12h00m51s
